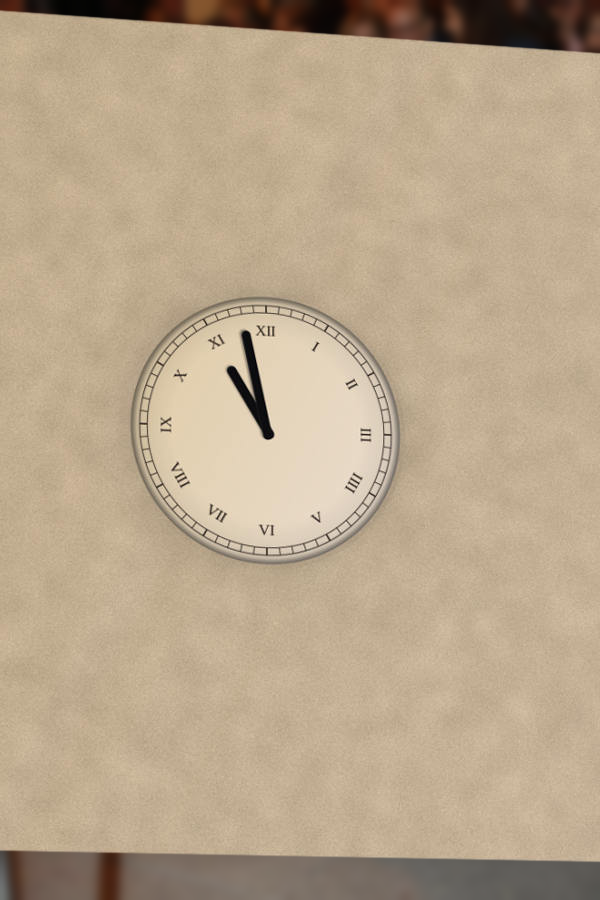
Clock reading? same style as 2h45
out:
10h58
